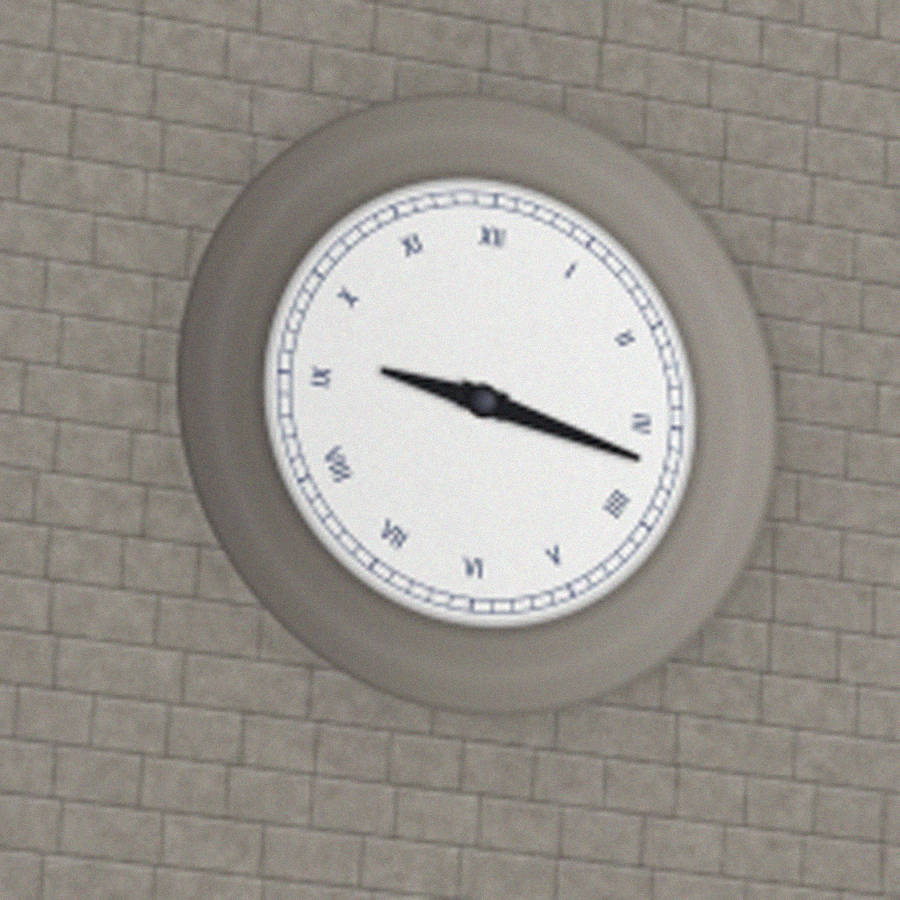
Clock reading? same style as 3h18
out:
9h17
